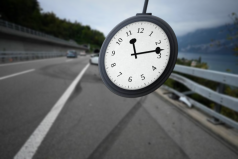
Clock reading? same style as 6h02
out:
11h13
